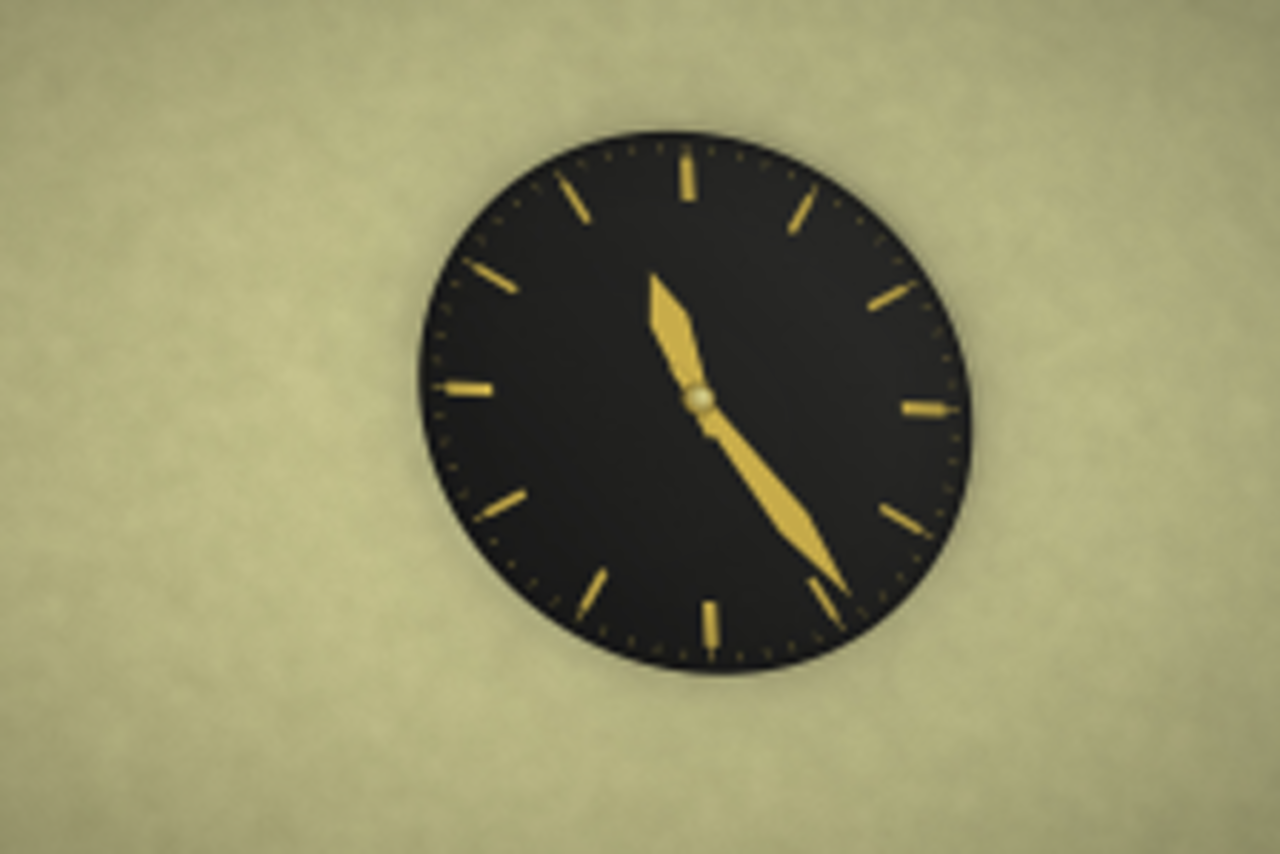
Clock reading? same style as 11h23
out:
11h24
